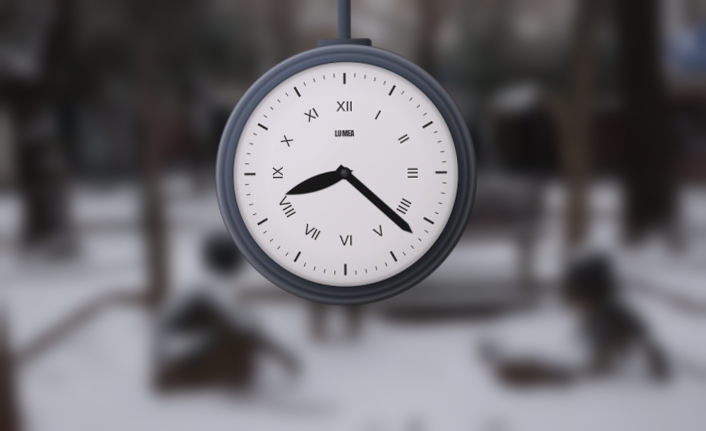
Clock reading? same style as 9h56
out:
8h22
